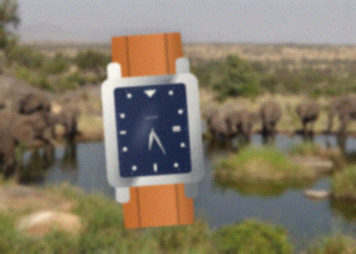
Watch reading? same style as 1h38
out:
6h26
